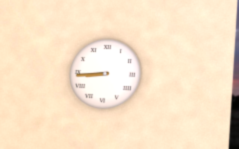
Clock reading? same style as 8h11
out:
8h44
